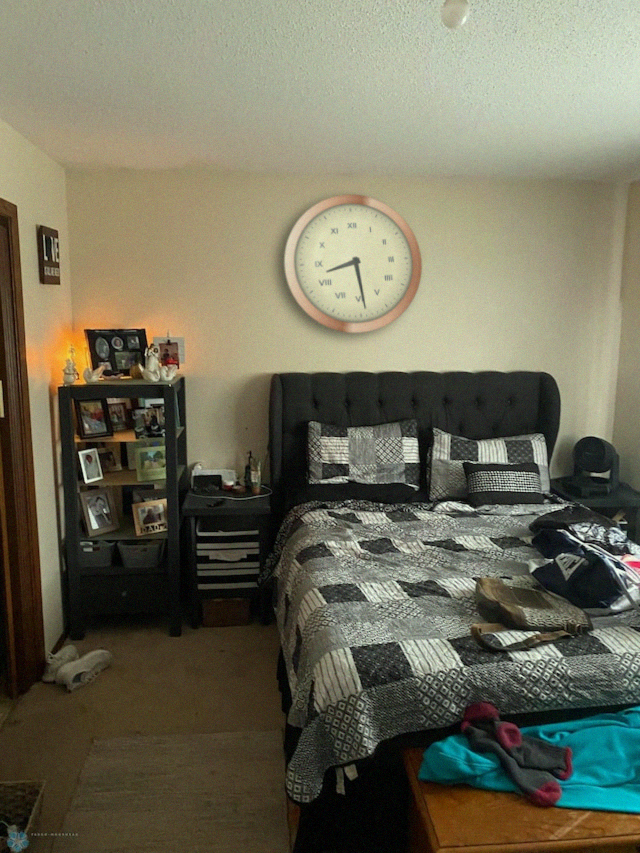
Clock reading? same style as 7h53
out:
8h29
